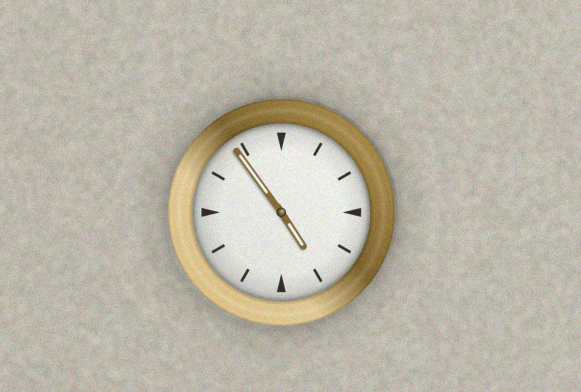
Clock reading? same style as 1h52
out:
4h54
